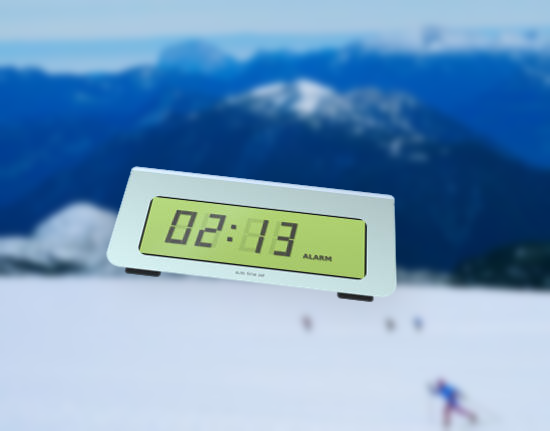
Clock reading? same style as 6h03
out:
2h13
